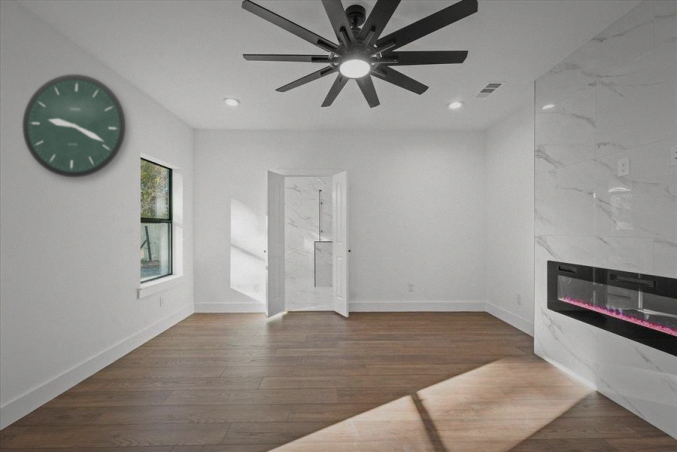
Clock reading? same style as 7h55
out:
9h19
